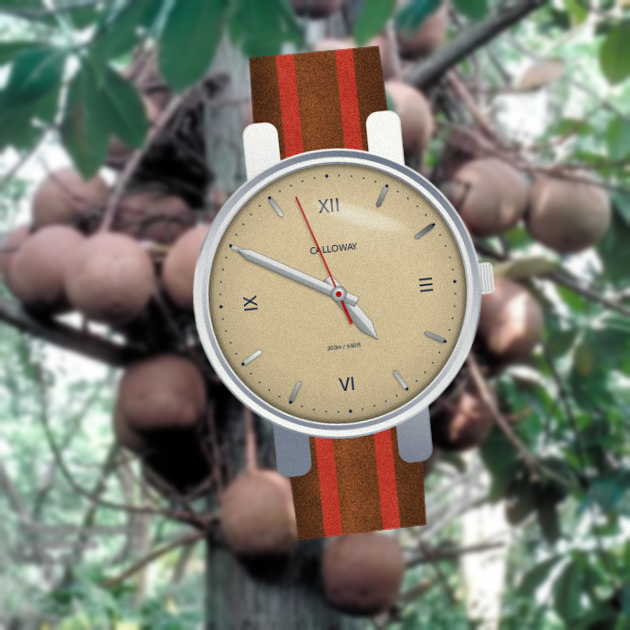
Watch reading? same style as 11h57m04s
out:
4h49m57s
